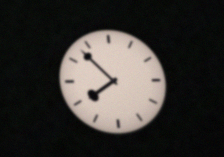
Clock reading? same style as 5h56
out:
7h53
